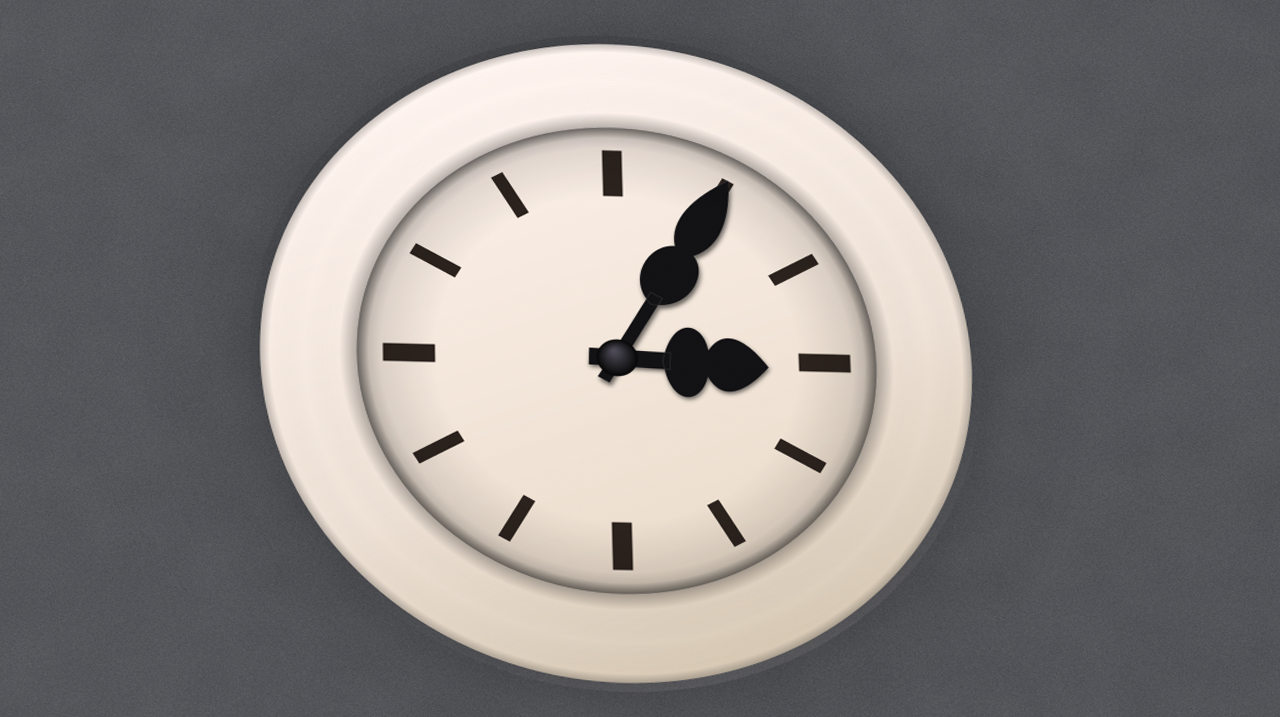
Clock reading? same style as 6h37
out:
3h05
